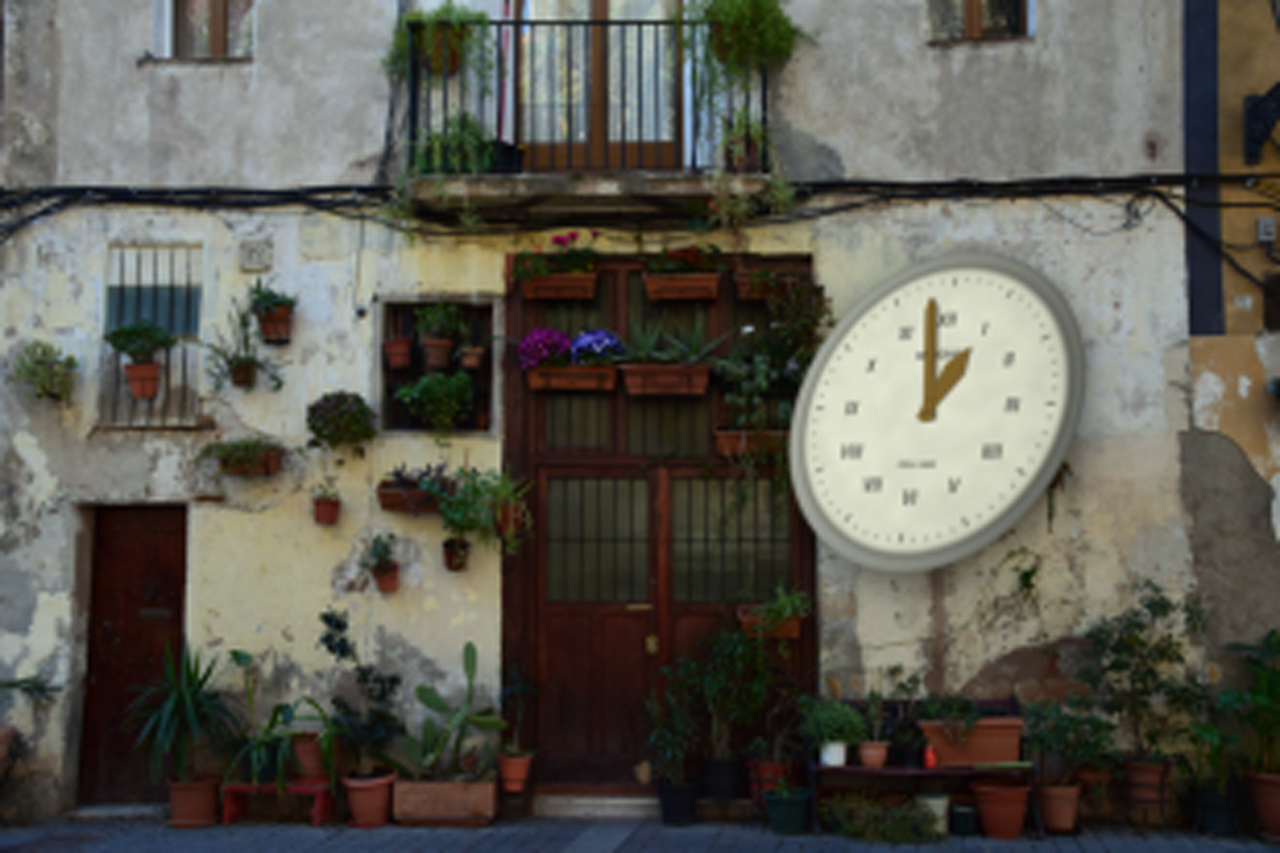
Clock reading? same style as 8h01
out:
12h58
